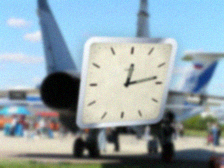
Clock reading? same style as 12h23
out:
12h13
